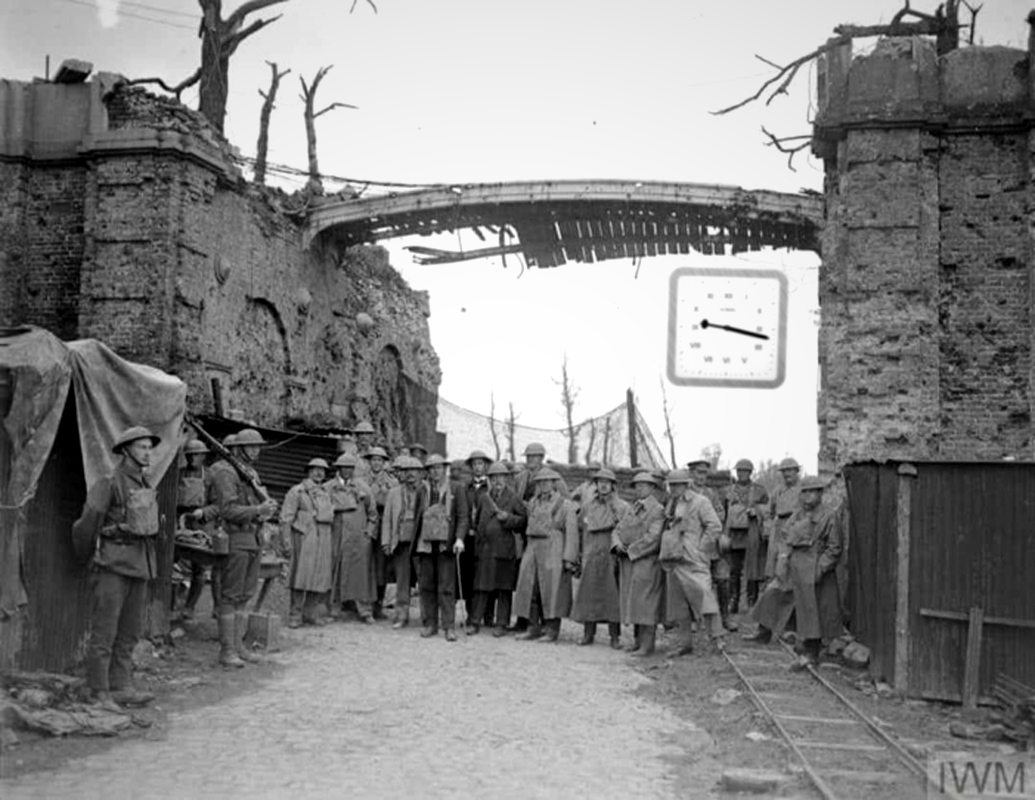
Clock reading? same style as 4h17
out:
9h17
